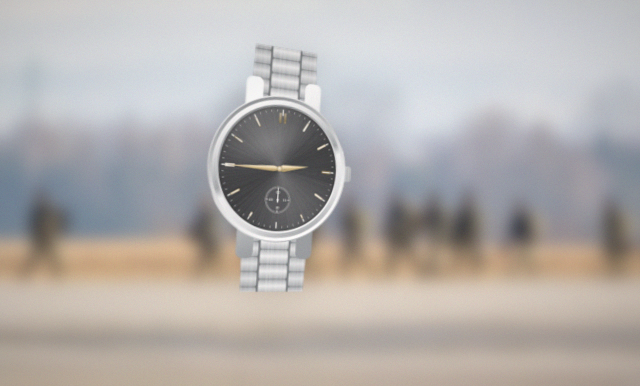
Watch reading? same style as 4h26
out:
2h45
